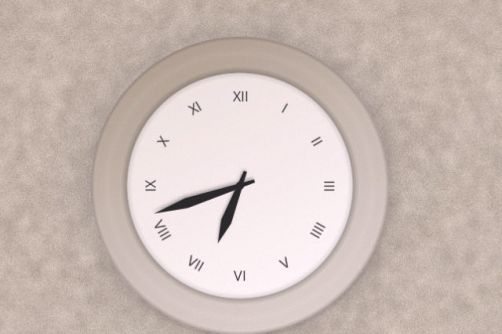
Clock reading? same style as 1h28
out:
6h42
